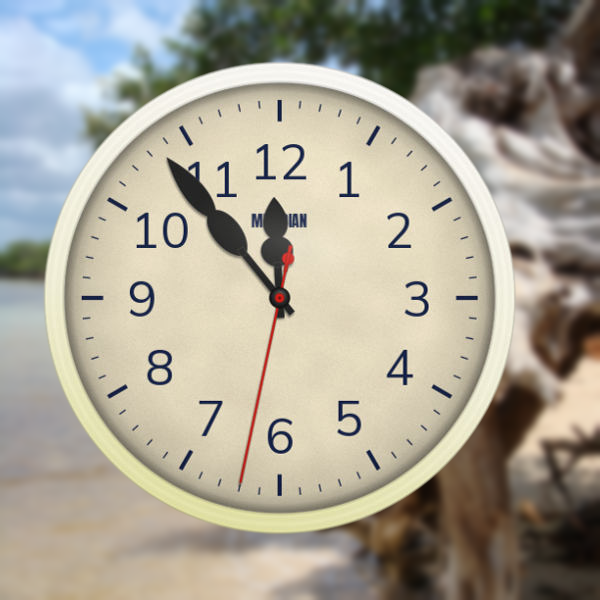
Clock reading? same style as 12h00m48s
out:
11h53m32s
